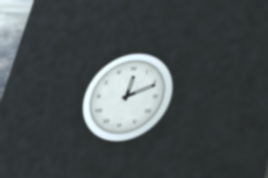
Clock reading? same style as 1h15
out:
12h11
